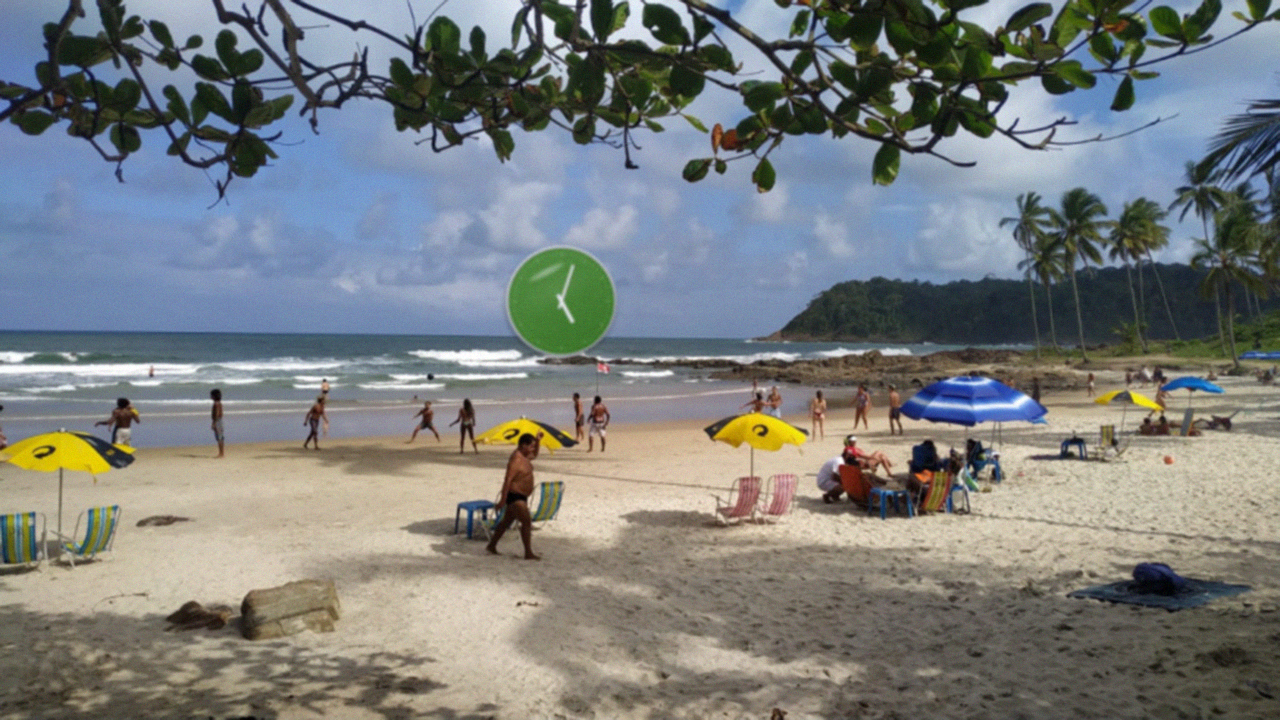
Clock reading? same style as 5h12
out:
5h03
